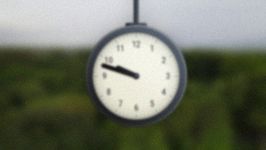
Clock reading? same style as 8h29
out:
9h48
